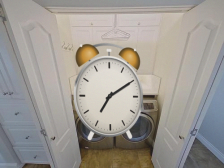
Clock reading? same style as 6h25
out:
7h10
